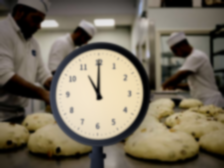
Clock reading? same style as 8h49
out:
11h00
